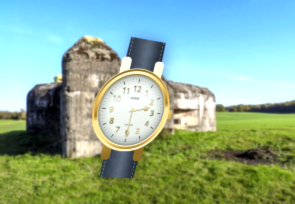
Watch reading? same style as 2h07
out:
2h30
